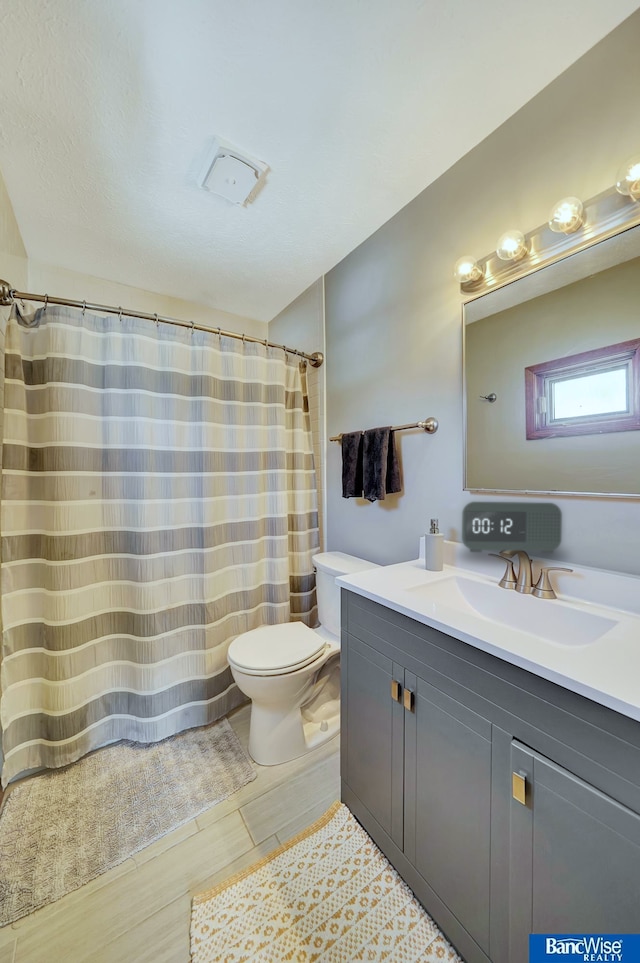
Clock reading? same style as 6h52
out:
0h12
